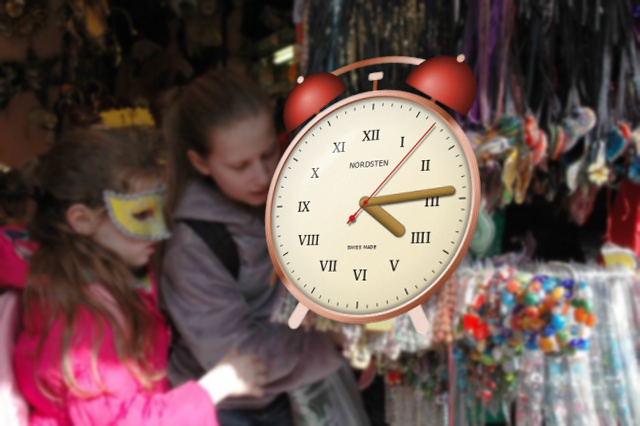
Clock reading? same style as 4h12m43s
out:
4h14m07s
